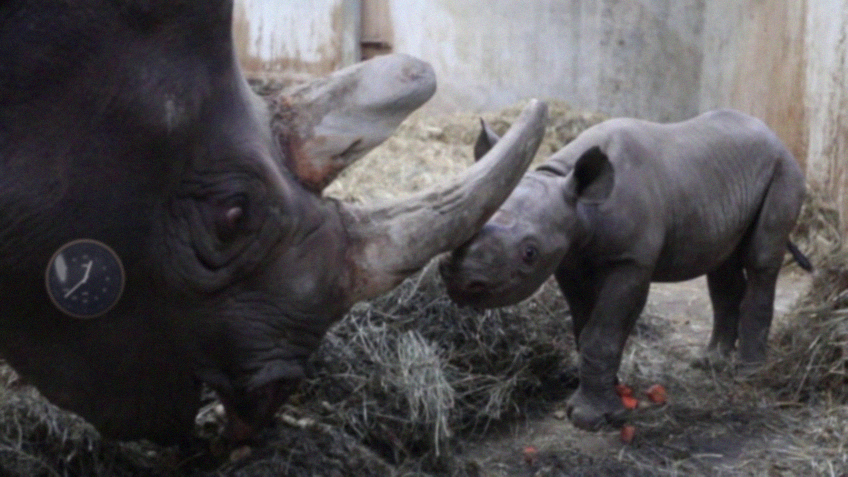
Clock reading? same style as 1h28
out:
12h38
